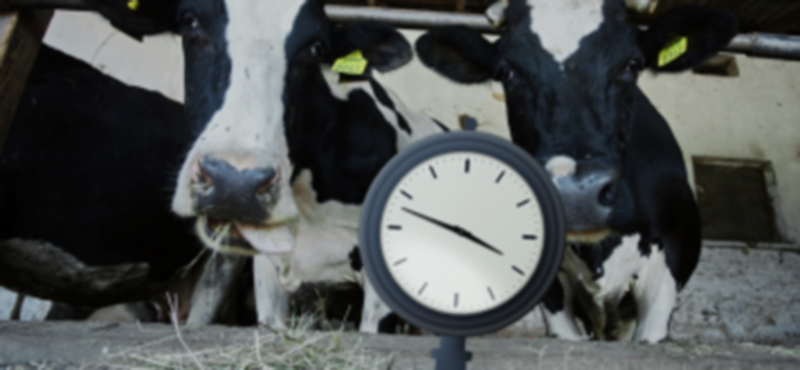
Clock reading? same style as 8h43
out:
3h48
